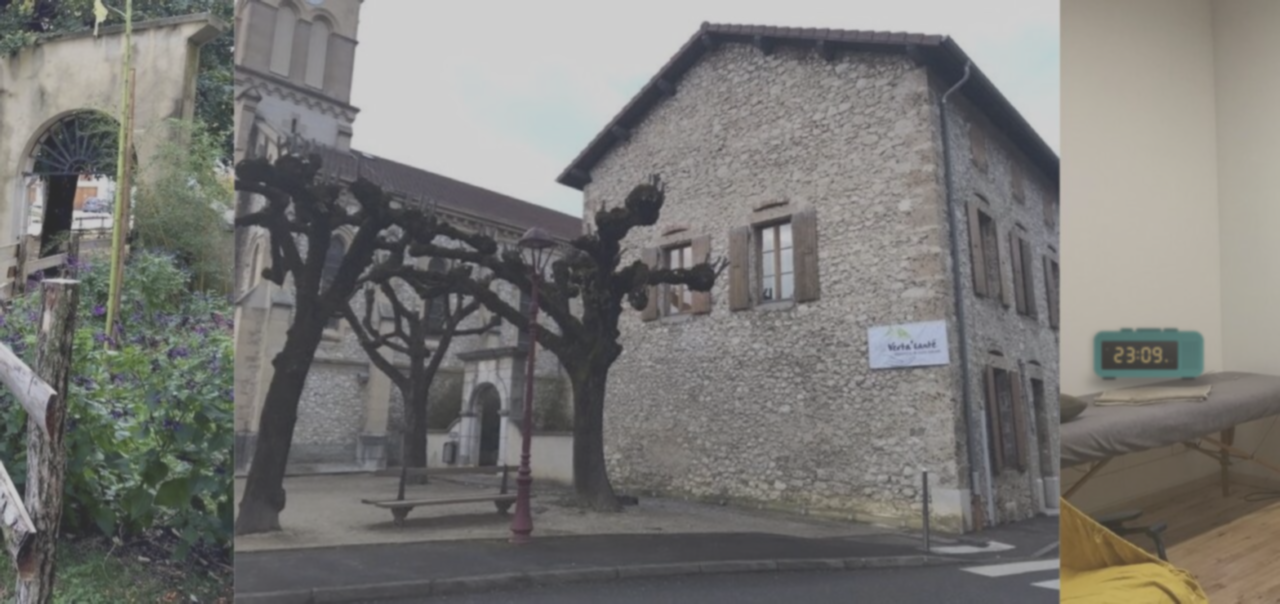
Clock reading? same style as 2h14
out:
23h09
